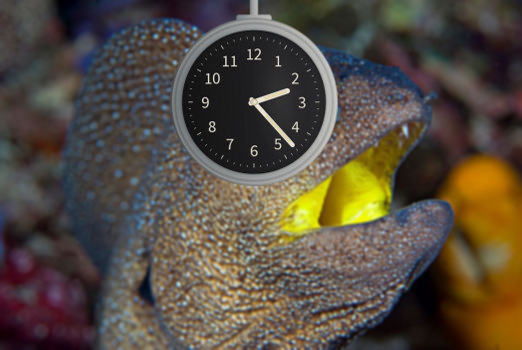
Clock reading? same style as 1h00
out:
2h23
